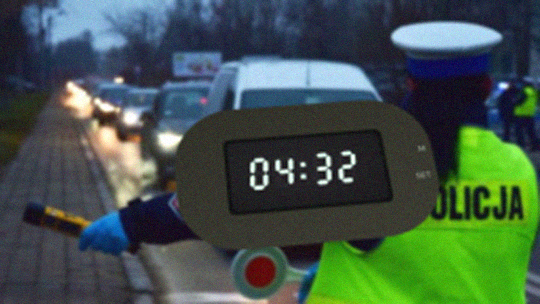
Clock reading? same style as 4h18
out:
4h32
